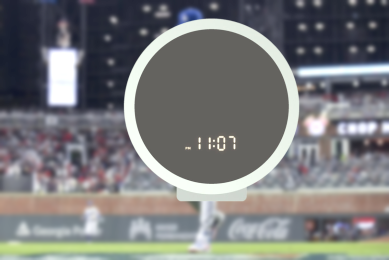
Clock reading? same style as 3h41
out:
11h07
